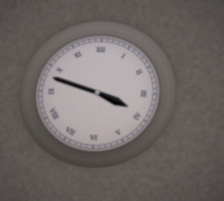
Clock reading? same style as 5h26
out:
3h48
